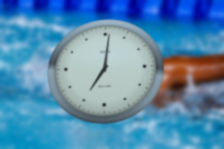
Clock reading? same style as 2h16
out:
7h01
